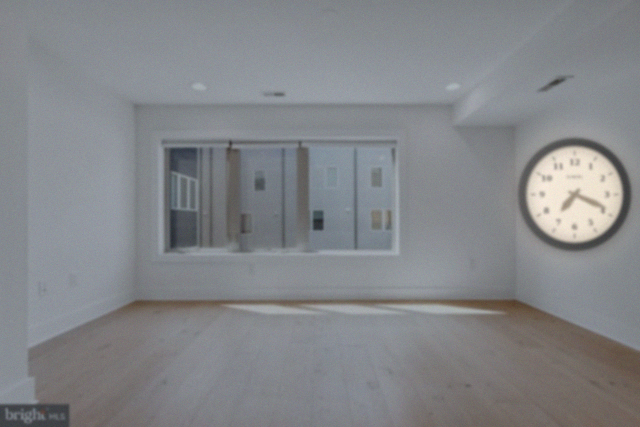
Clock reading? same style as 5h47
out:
7h19
